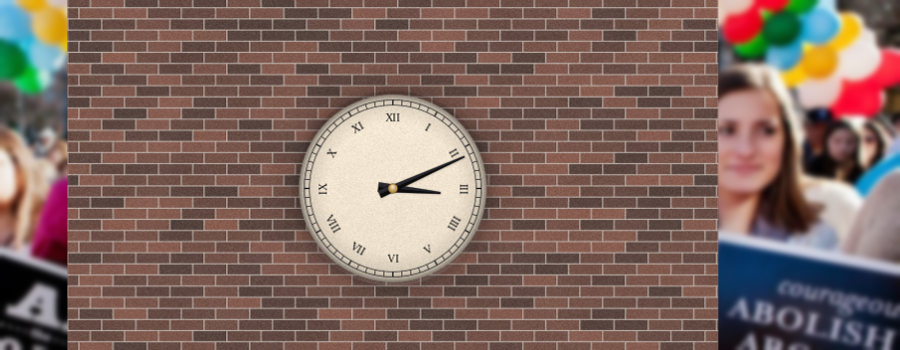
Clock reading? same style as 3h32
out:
3h11
